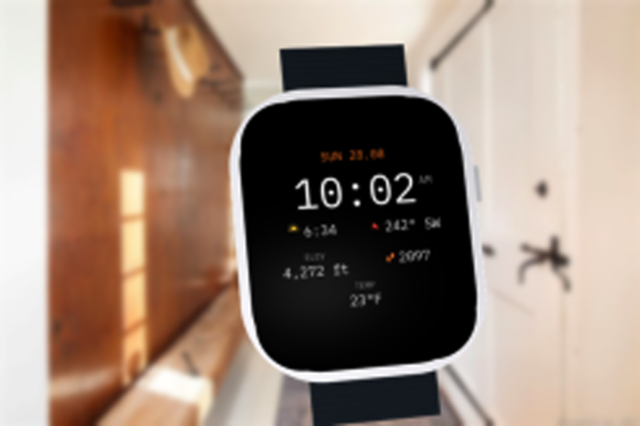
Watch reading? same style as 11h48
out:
10h02
